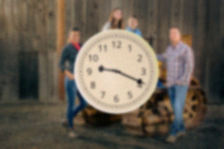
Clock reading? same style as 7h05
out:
9h19
